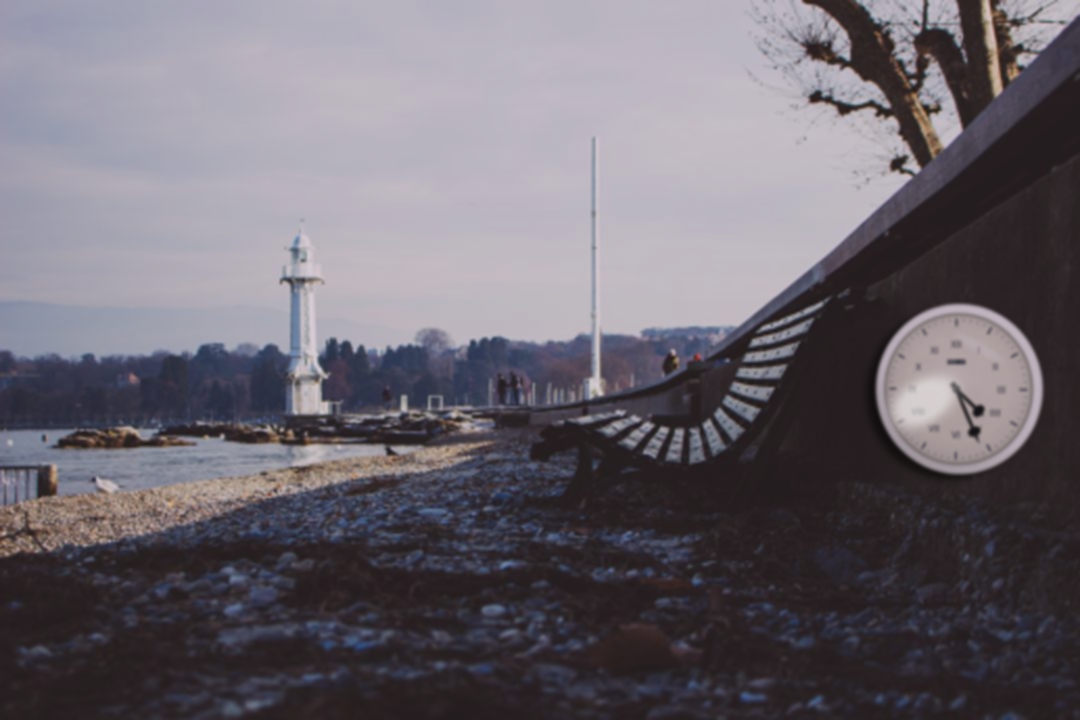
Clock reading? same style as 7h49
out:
4h26
